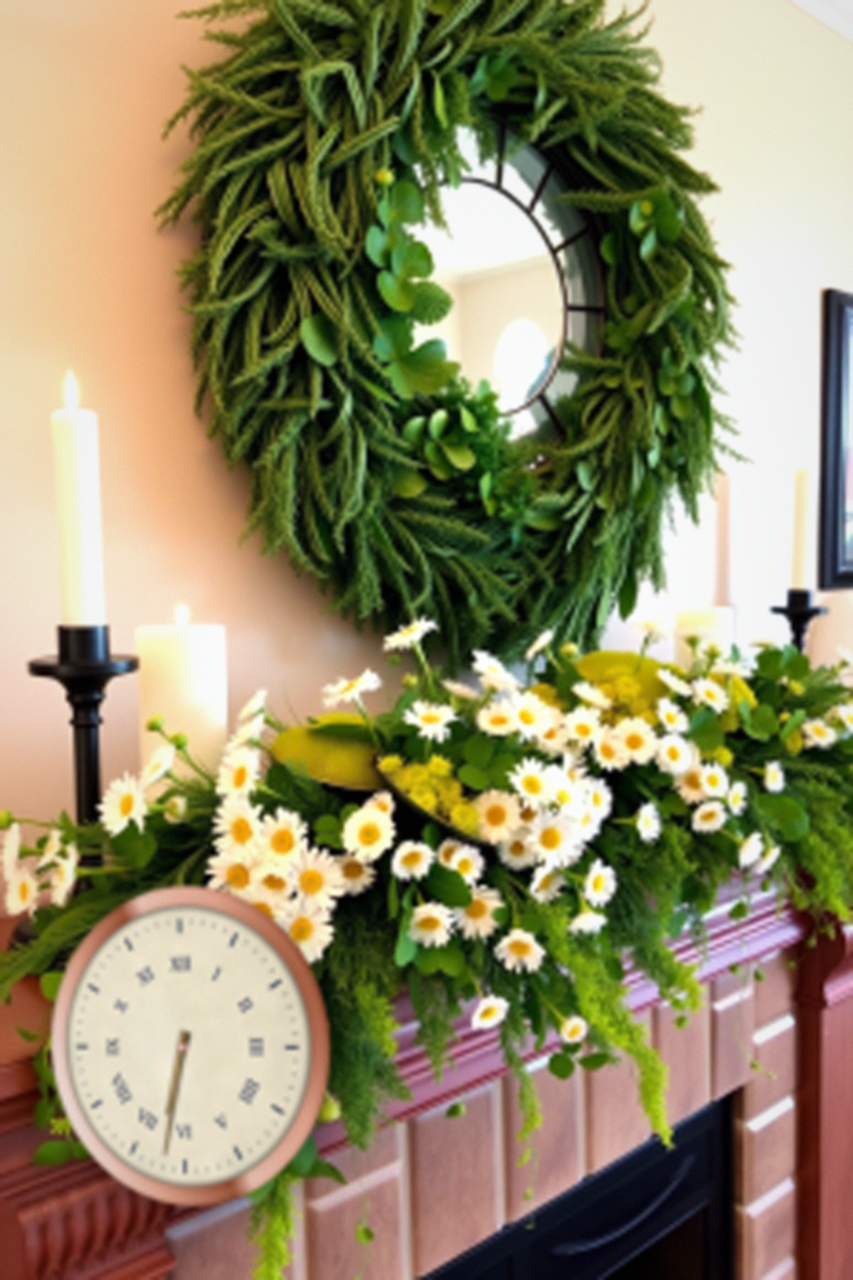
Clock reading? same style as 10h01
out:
6h32
